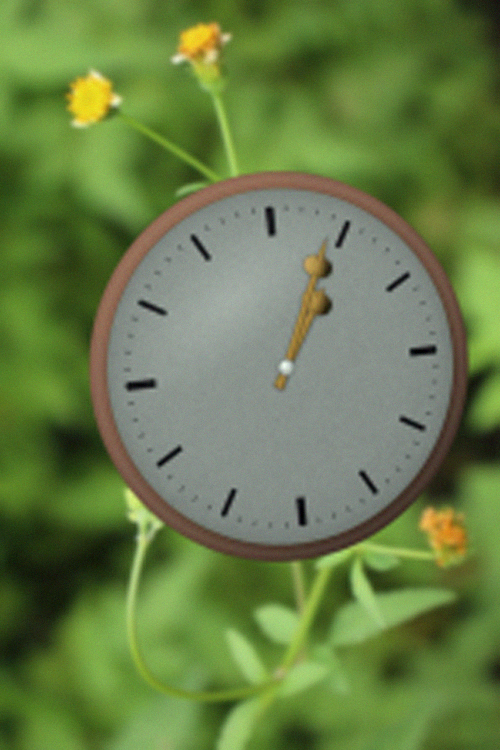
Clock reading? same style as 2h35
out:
1h04
